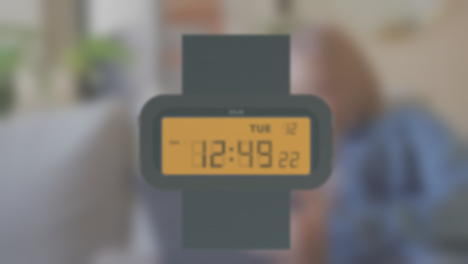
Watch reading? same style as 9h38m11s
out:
12h49m22s
